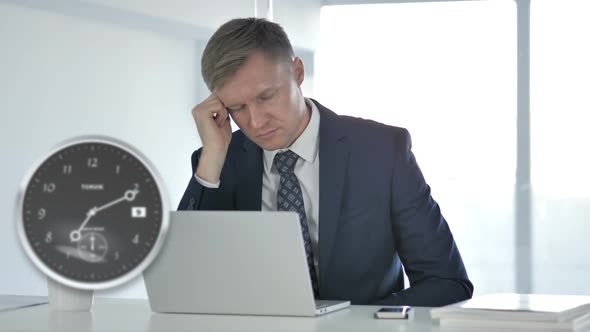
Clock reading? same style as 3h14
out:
7h11
